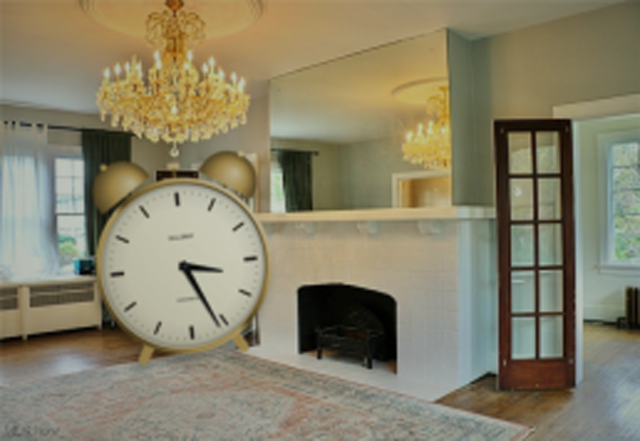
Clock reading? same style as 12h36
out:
3h26
